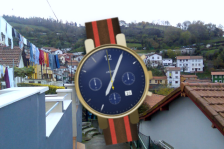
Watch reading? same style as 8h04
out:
7h05
